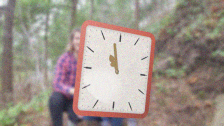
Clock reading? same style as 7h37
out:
10h58
